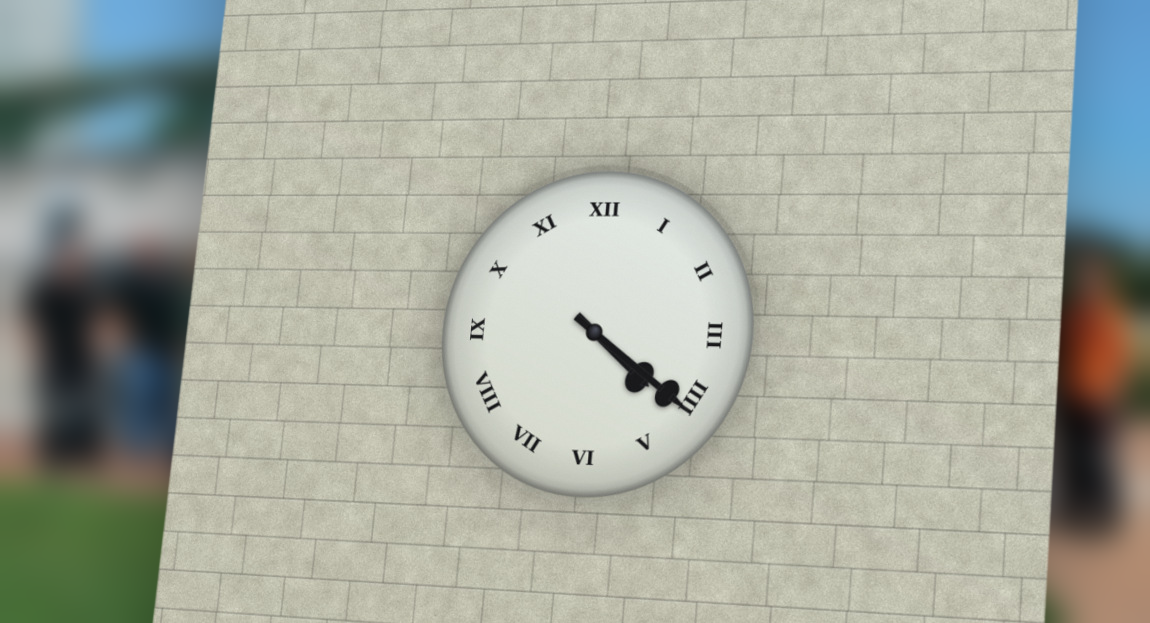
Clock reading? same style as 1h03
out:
4h21
